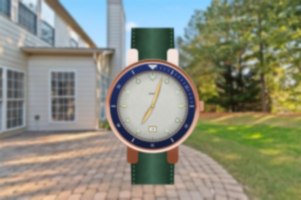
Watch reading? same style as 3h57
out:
7h03
